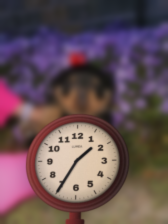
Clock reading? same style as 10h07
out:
1h35
